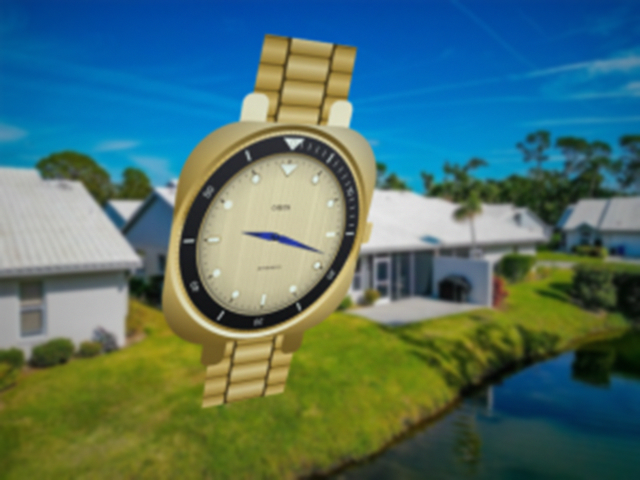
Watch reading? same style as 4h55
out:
9h18
